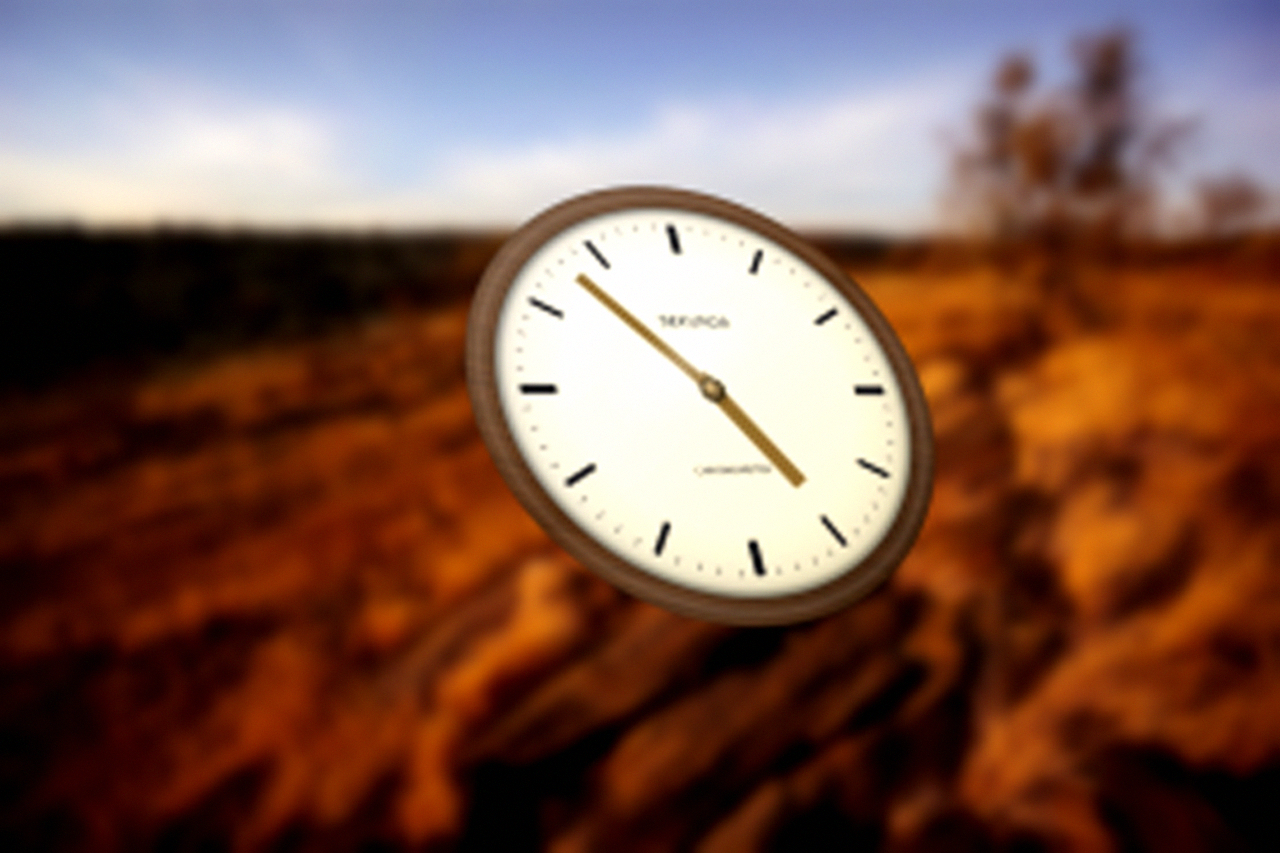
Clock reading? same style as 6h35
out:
4h53
